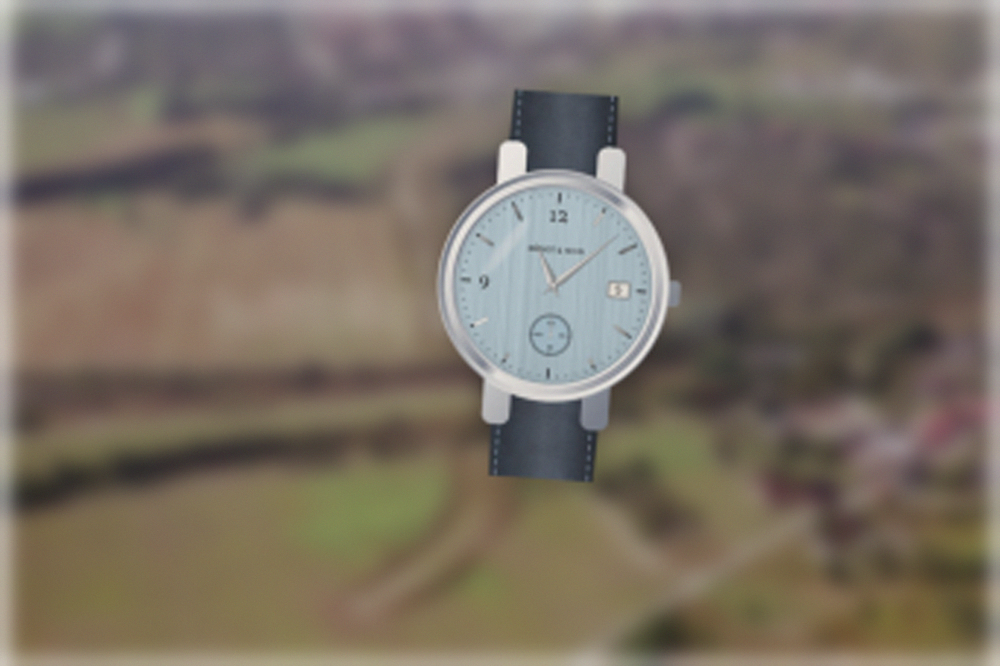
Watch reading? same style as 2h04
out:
11h08
